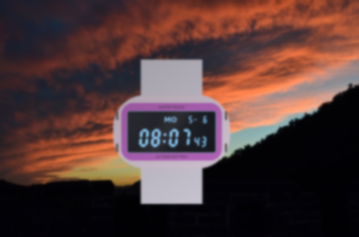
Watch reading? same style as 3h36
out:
8h07
